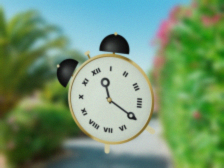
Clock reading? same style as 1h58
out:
12h25
